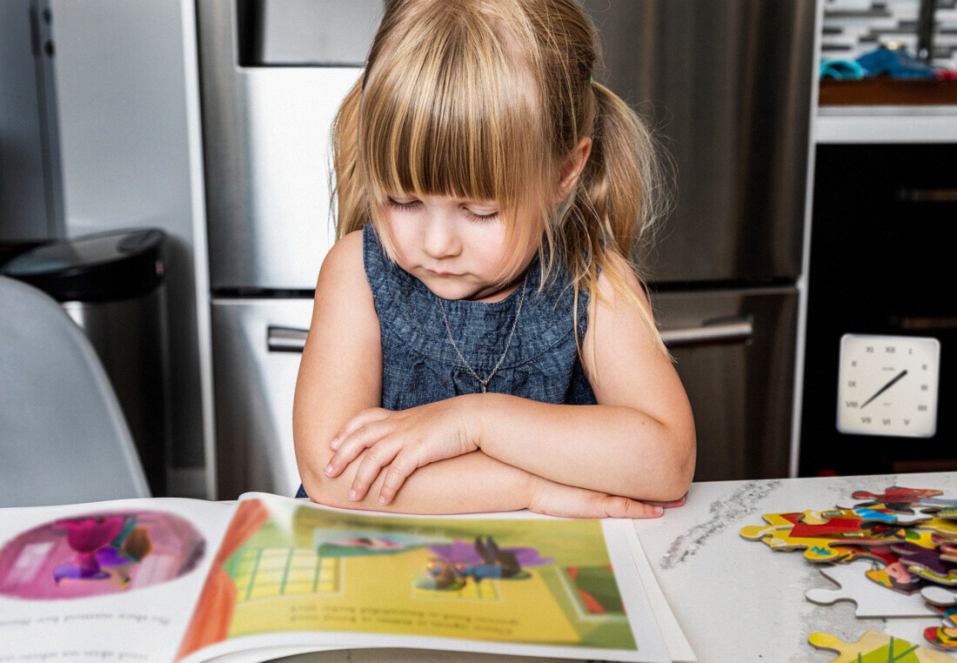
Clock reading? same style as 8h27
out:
1h38
